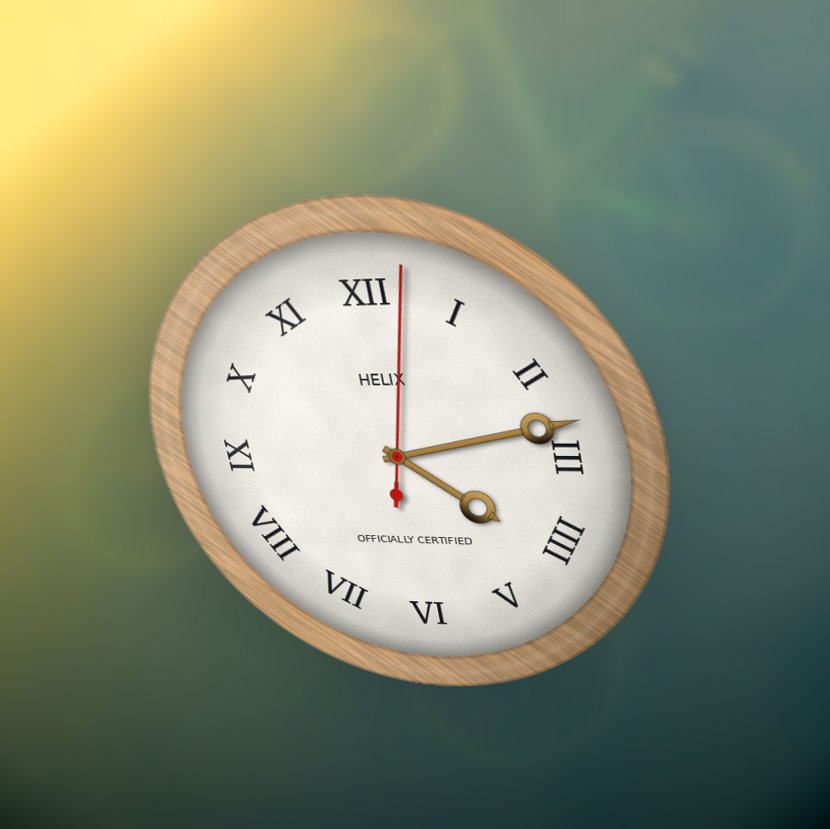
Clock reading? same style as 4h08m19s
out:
4h13m02s
